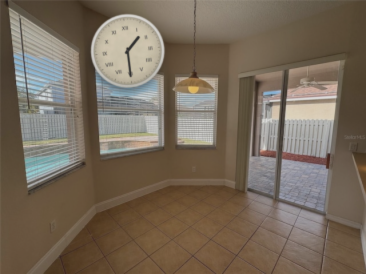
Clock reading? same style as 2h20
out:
1h30
